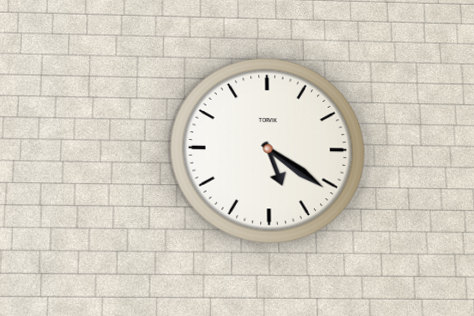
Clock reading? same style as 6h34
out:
5h21
